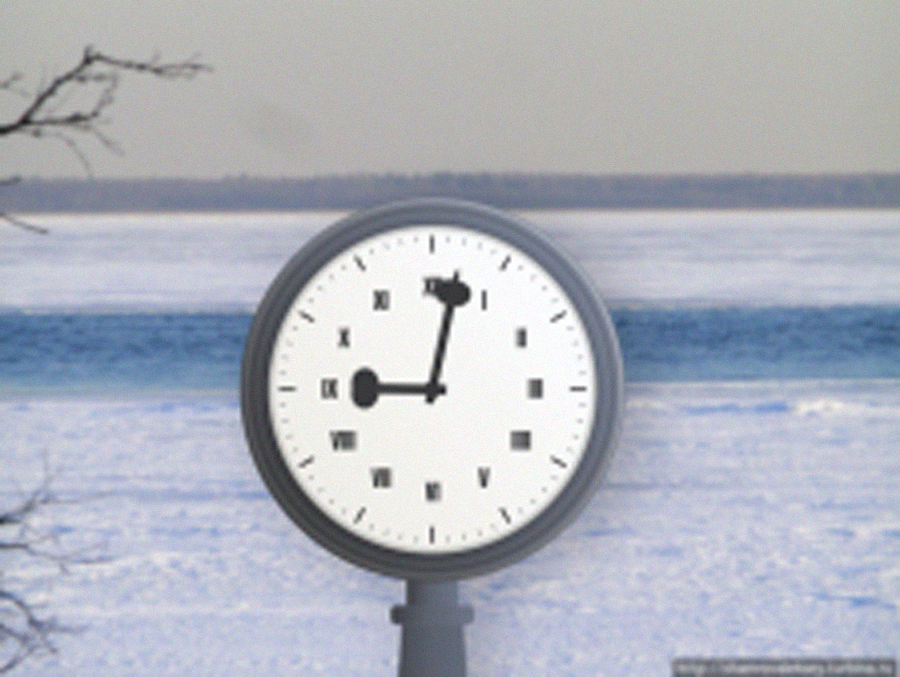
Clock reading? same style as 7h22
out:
9h02
